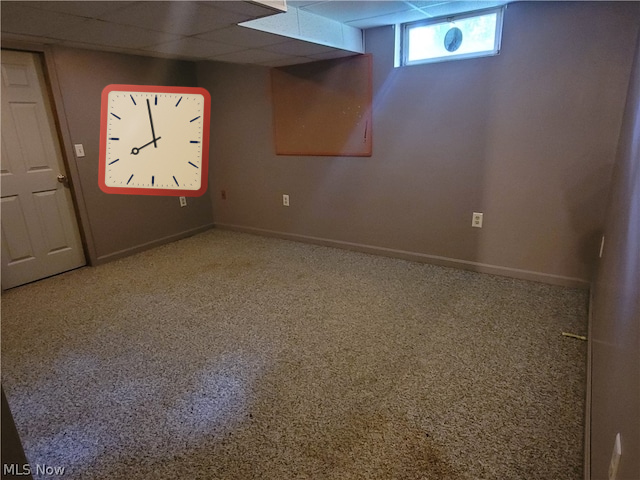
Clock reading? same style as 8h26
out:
7h58
